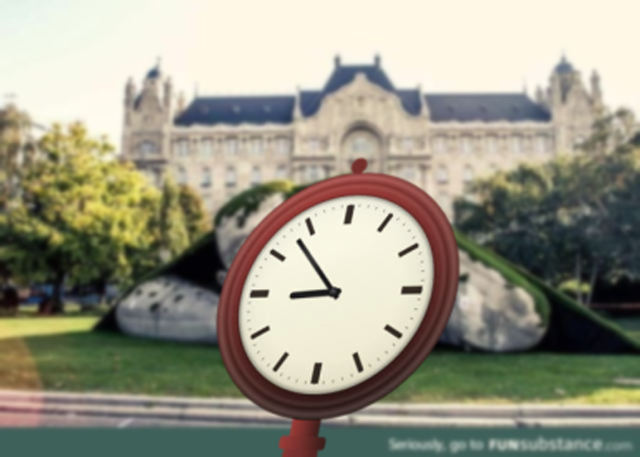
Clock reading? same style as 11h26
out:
8h53
